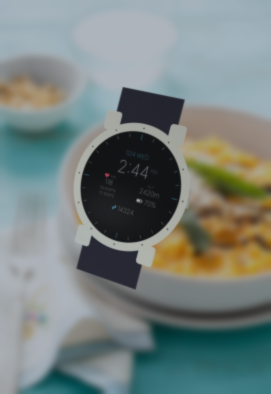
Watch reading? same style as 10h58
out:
2h44
